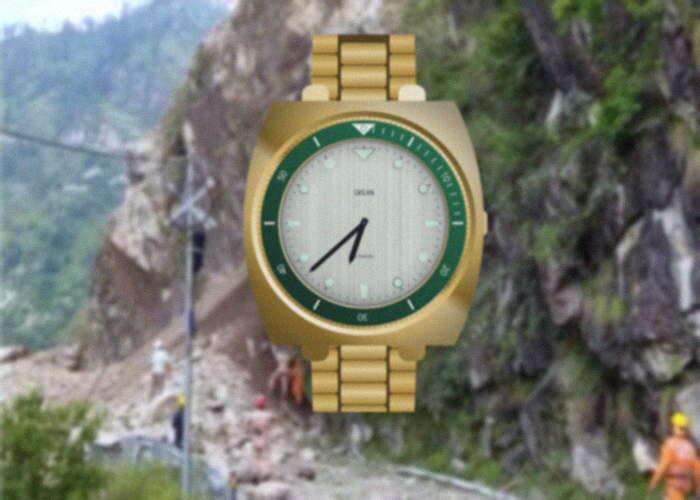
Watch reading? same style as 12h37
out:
6h38
